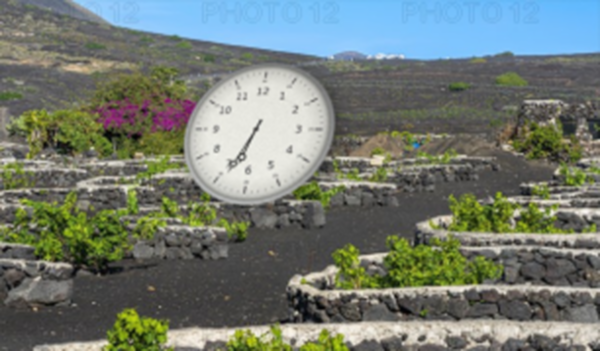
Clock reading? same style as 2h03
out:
6h34
